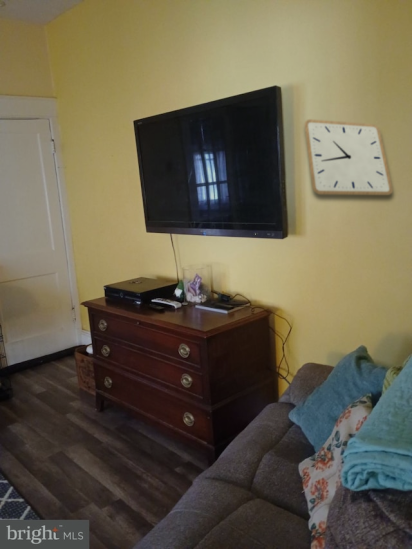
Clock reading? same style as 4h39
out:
10h43
